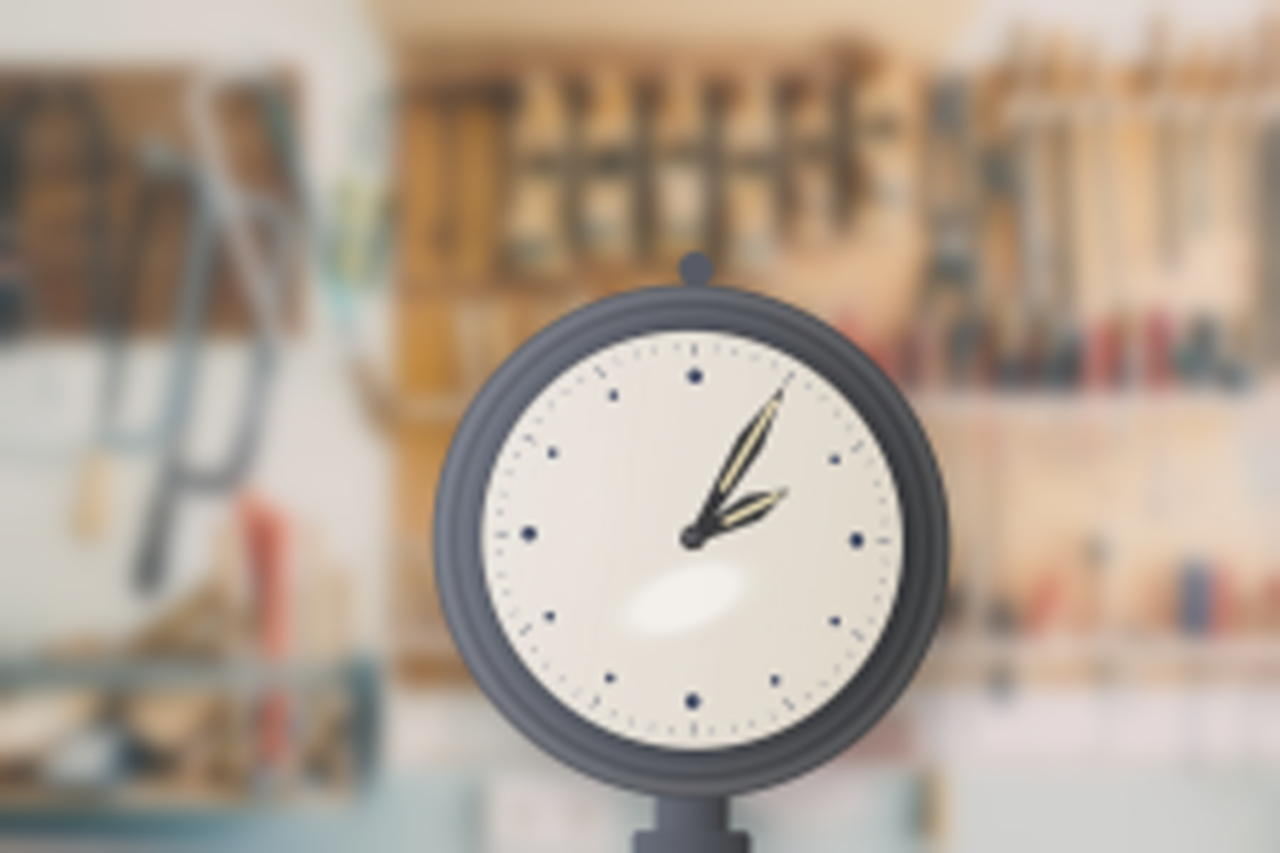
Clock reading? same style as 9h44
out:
2h05
